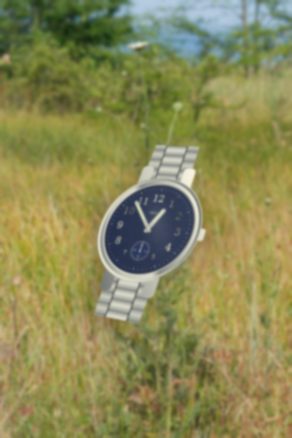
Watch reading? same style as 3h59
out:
12h53
